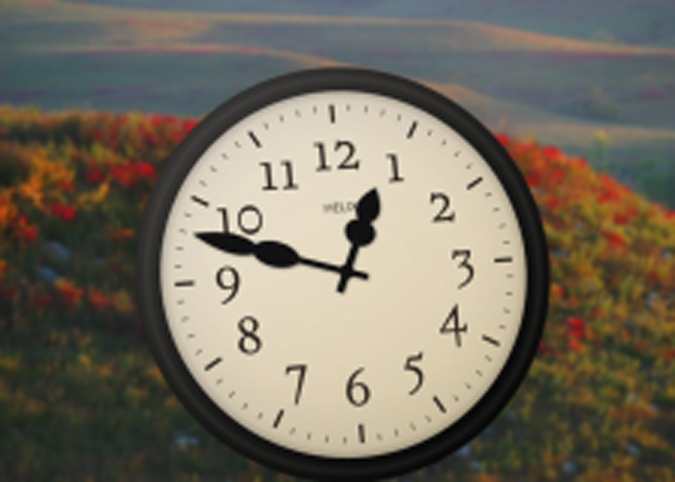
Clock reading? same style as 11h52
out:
12h48
